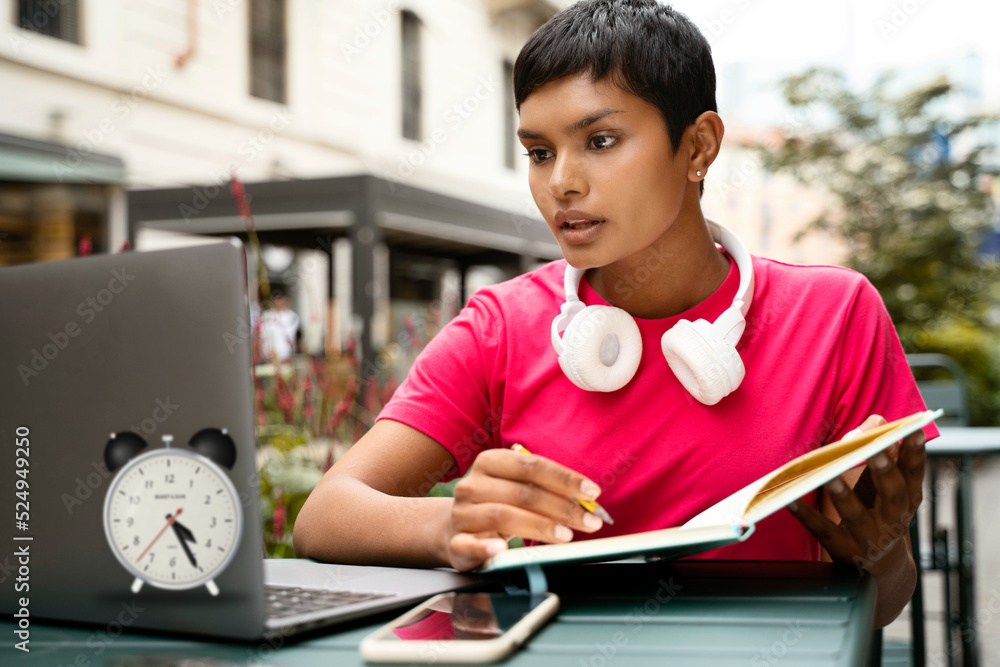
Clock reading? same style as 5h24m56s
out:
4h25m37s
